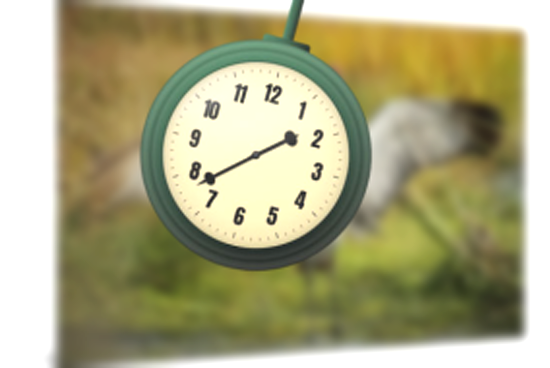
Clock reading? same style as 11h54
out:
1h38
